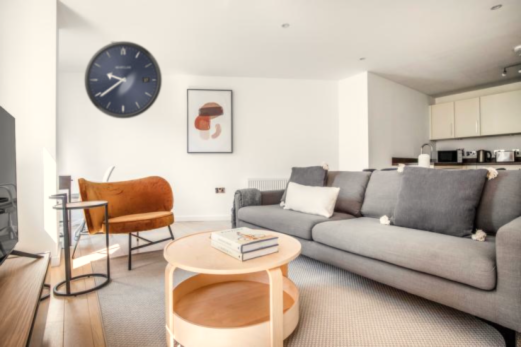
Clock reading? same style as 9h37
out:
9h39
